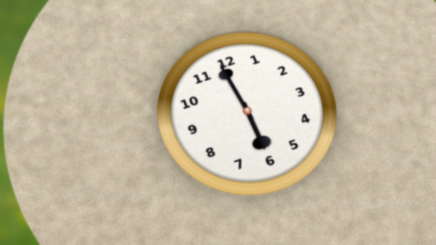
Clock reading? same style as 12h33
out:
5h59
